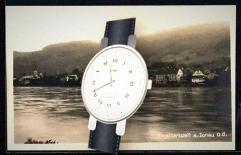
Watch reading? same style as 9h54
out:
11h41
